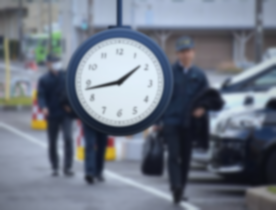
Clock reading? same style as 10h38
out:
1h43
